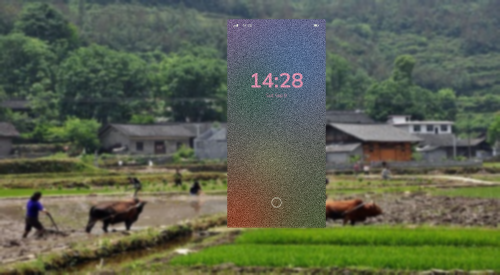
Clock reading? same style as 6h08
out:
14h28
